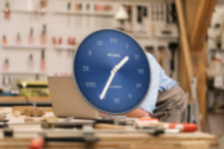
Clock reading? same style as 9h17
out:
1h35
